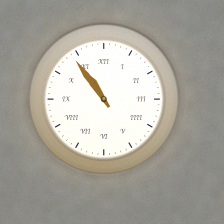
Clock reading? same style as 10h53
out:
10h54
